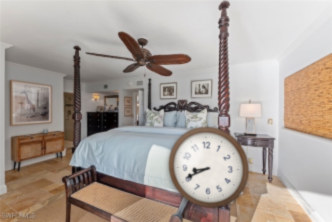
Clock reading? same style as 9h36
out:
8h41
